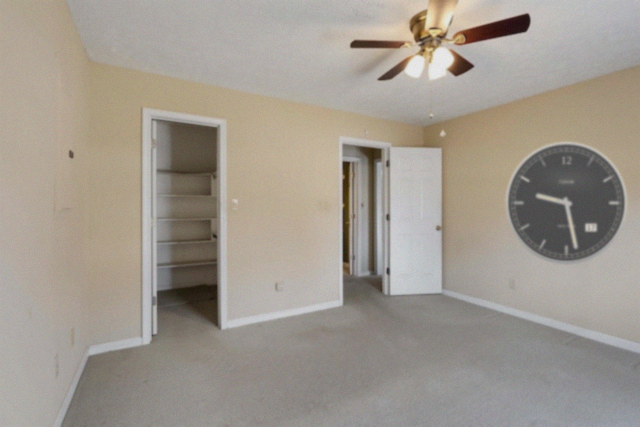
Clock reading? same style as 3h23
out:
9h28
